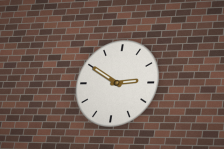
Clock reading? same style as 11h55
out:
2h50
